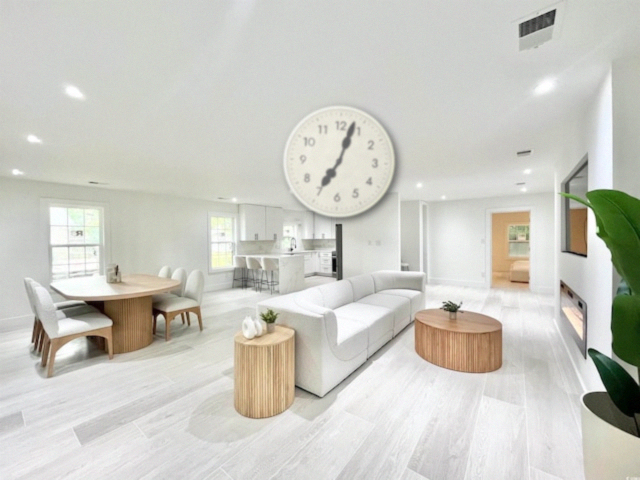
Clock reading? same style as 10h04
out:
7h03
